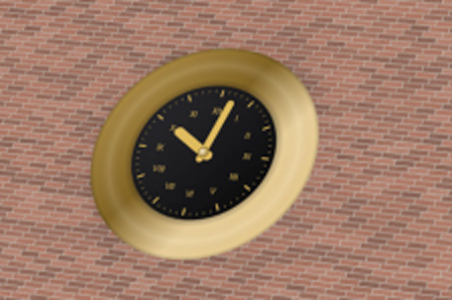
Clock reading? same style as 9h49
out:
10h02
